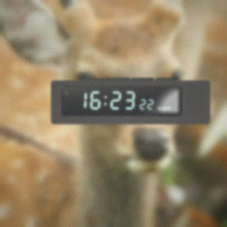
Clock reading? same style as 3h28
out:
16h23
